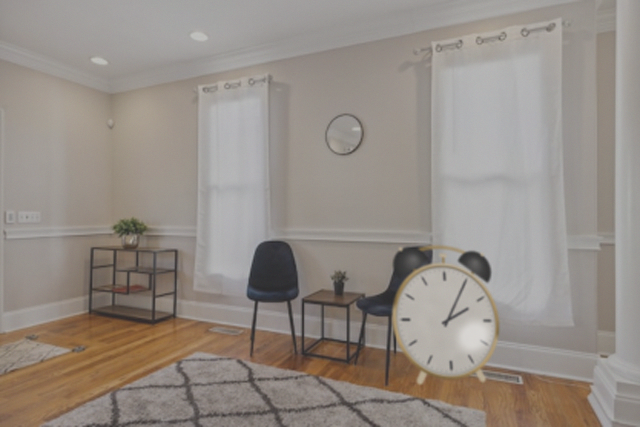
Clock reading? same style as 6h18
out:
2h05
